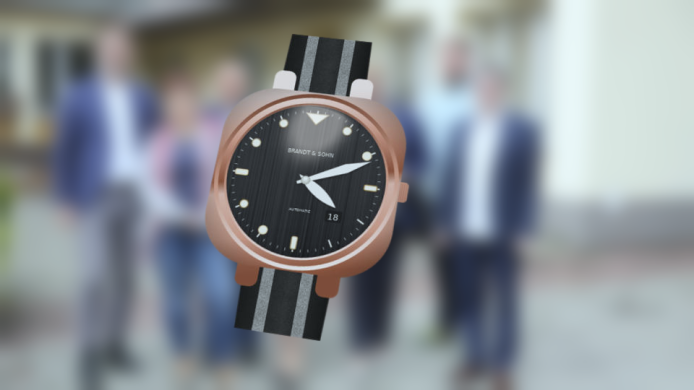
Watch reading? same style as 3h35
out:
4h11
